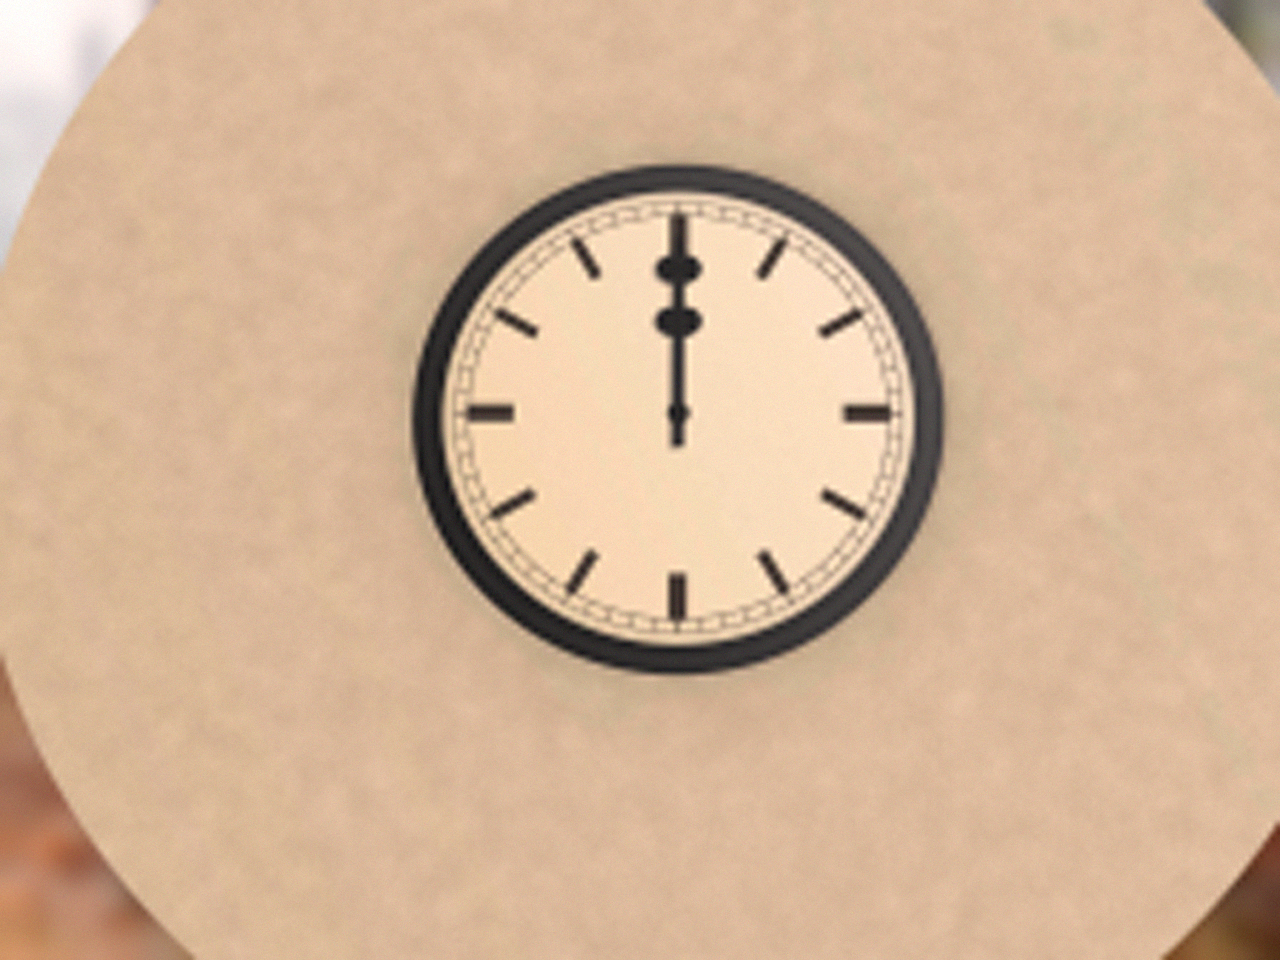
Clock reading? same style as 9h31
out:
12h00
